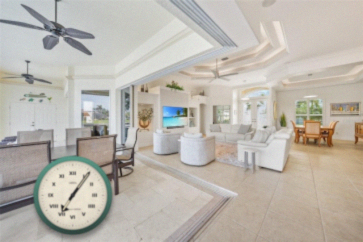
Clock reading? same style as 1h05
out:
7h06
